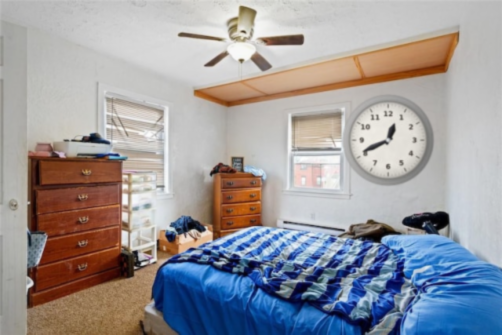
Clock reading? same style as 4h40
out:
12h41
